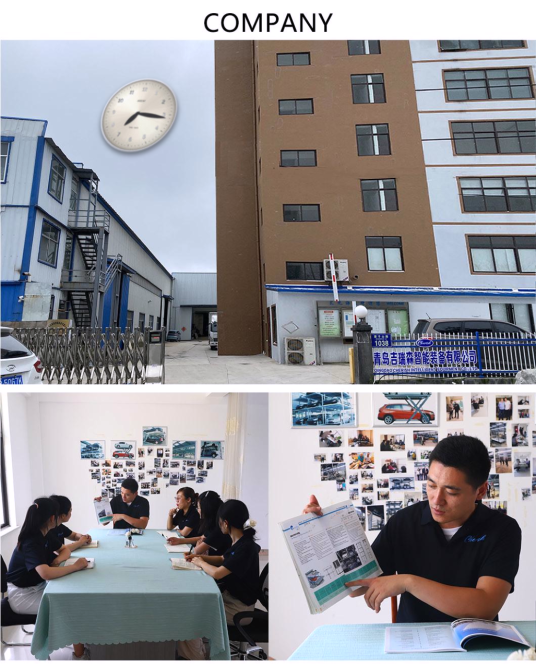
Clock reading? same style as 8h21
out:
7h16
